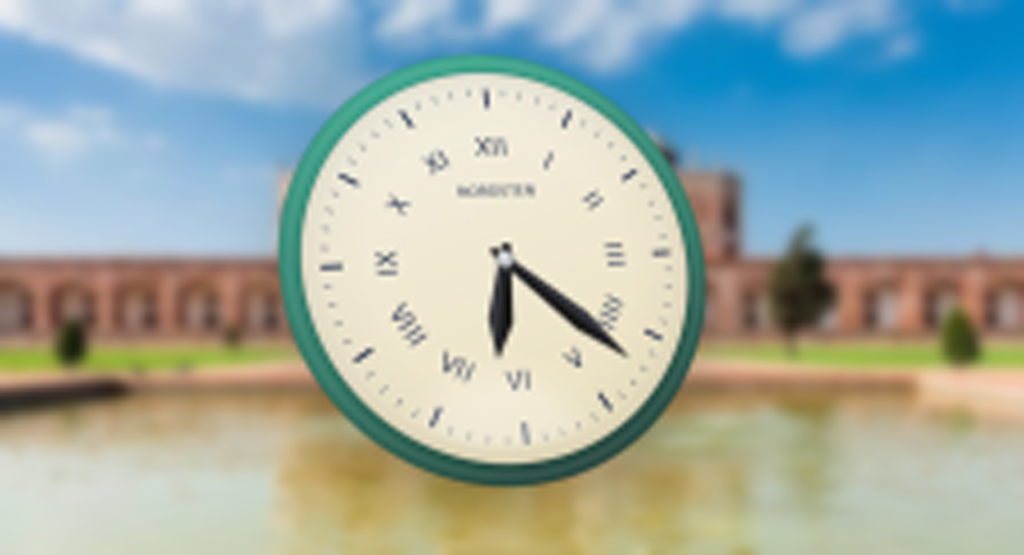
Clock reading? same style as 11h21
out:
6h22
